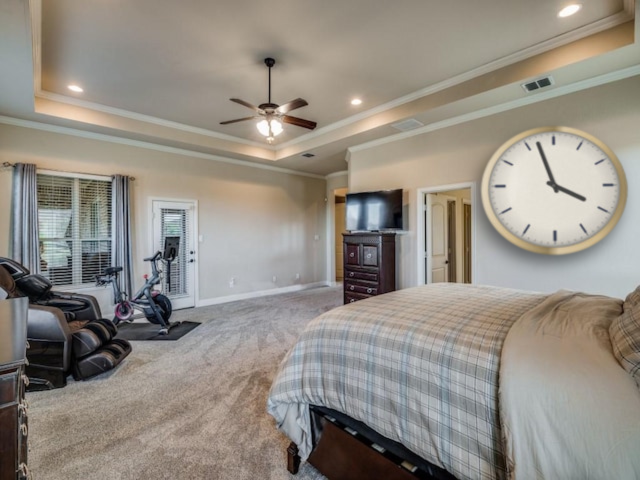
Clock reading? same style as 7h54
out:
3h57
